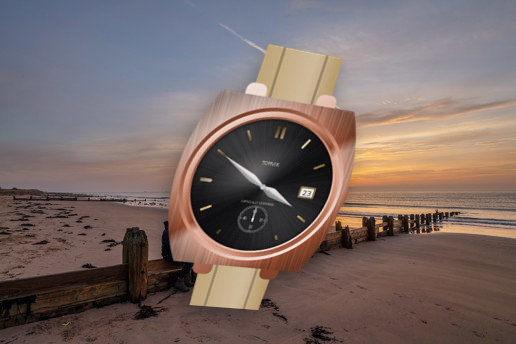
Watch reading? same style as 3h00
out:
3h50
